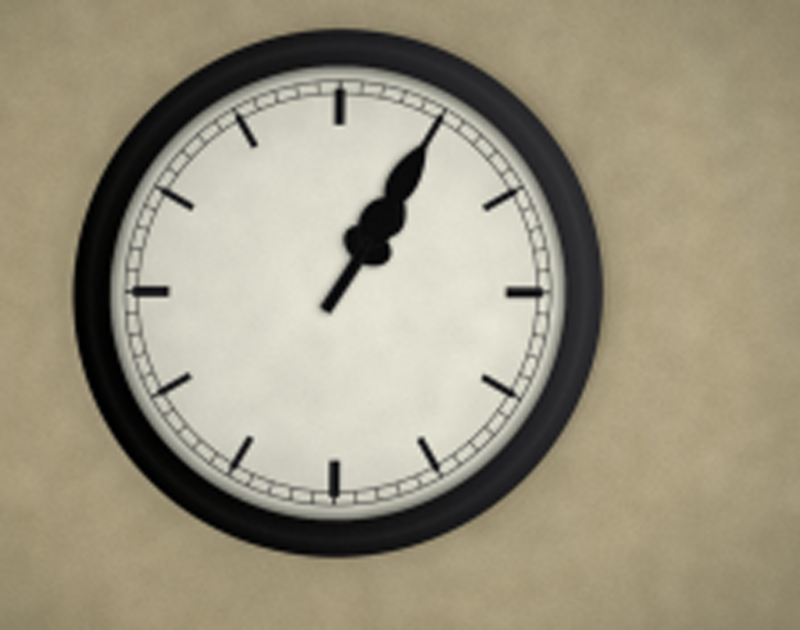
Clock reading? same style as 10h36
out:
1h05
